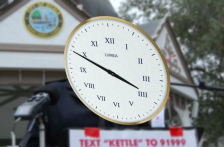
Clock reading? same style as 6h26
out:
3h49
